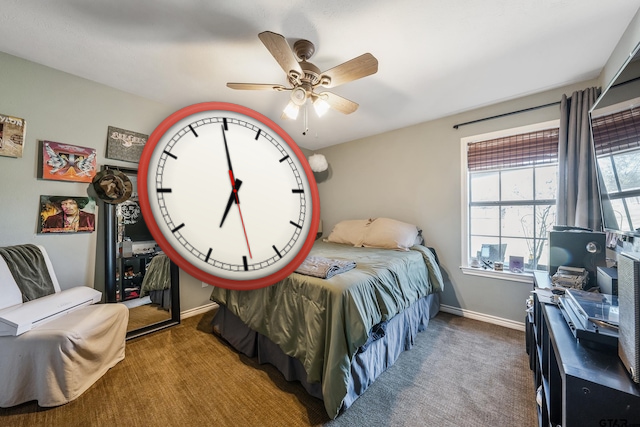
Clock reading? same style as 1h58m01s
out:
6h59m29s
